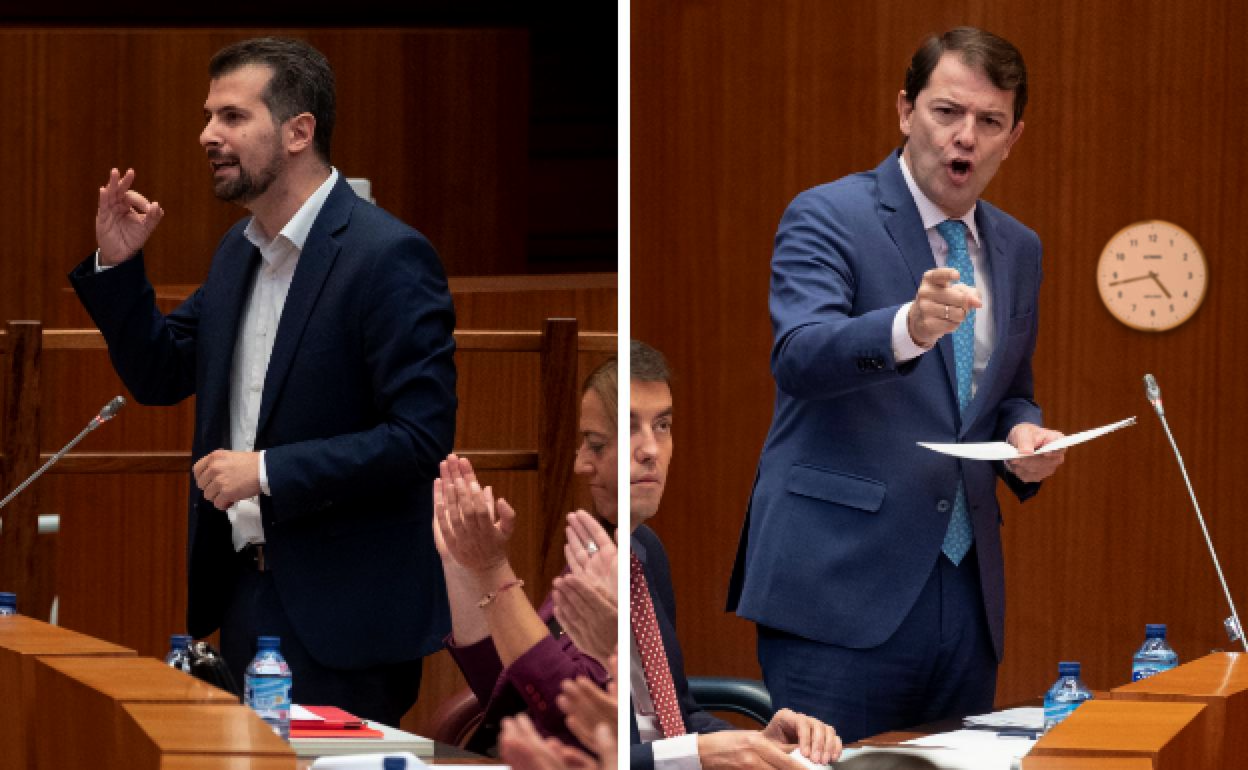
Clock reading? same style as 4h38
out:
4h43
